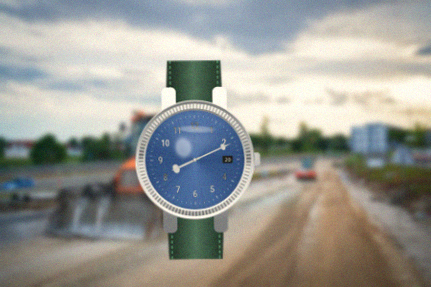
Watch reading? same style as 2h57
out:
8h11
